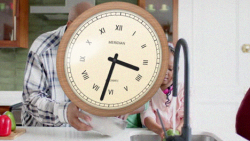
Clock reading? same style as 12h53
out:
3h32
